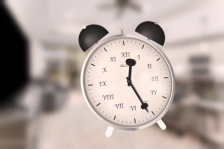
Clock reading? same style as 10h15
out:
12h26
